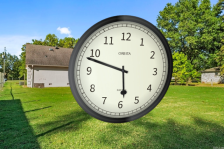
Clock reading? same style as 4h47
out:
5h48
